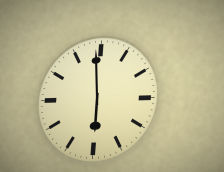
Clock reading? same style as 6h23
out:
5h59
